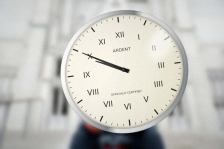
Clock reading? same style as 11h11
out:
9h50
